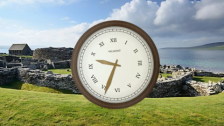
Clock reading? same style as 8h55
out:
9h34
